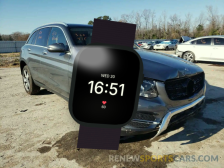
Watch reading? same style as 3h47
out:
16h51
